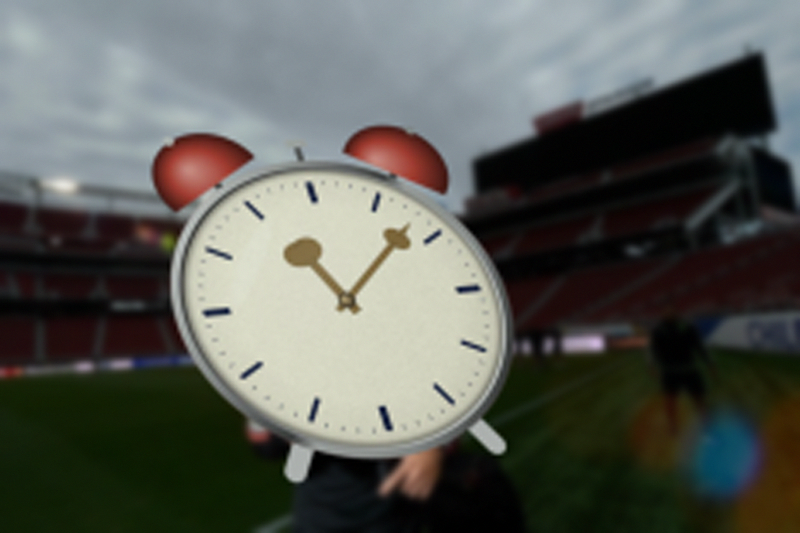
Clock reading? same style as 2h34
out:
11h08
